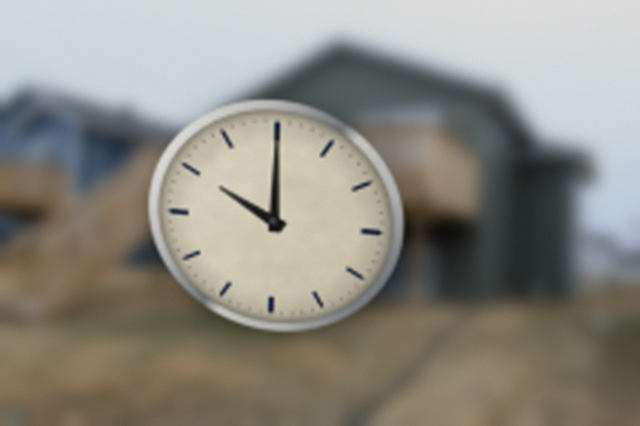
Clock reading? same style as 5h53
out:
10h00
